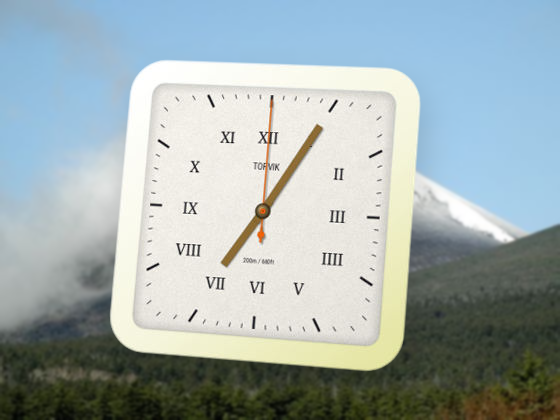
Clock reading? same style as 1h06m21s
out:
7h05m00s
